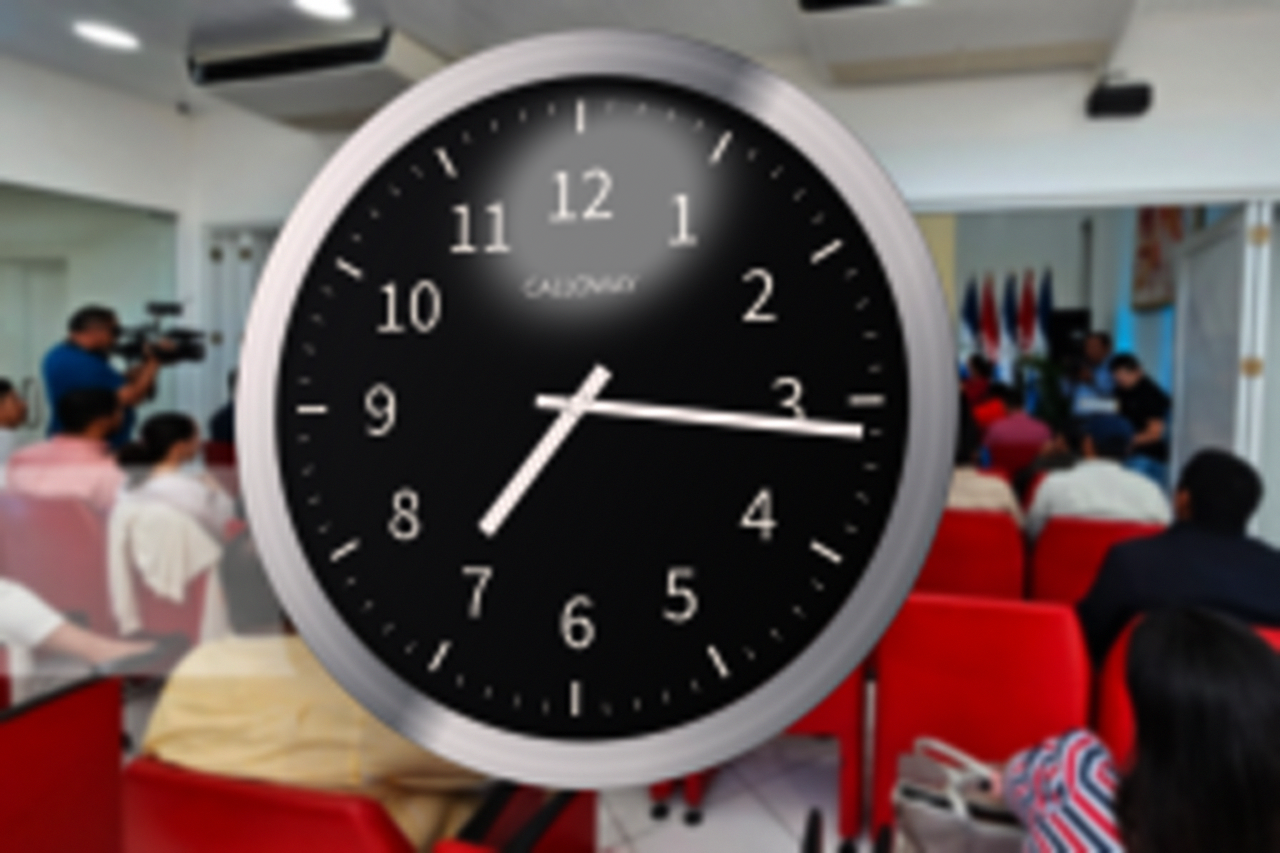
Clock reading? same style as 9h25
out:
7h16
